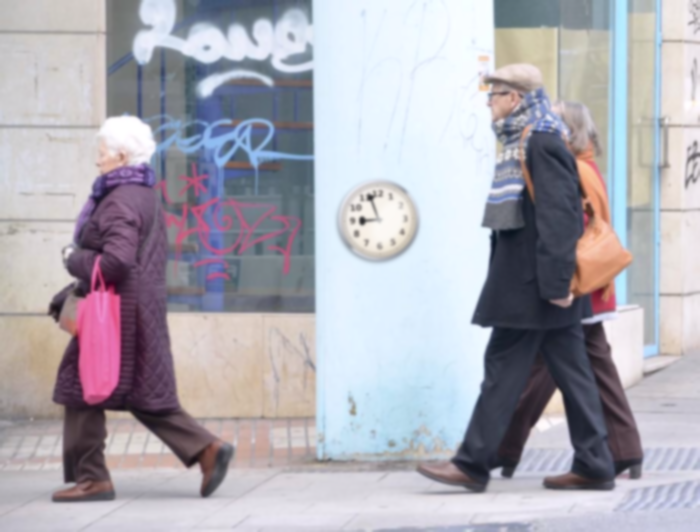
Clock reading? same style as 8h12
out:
8h57
